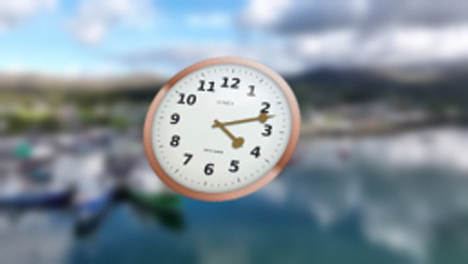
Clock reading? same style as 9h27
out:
4h12
